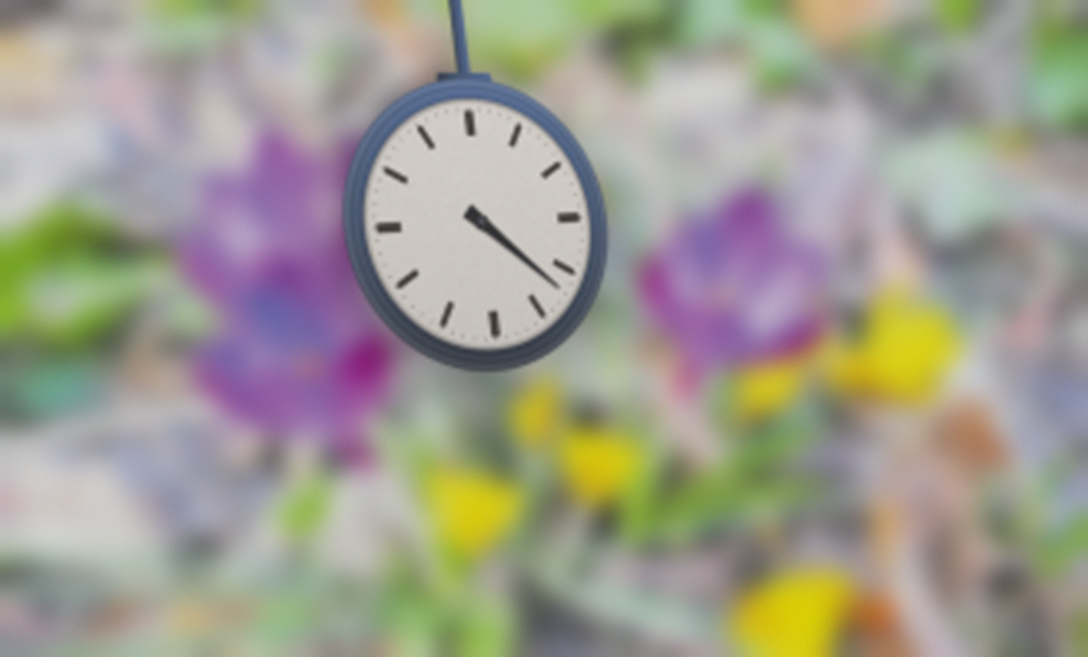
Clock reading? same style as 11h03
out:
4h22
